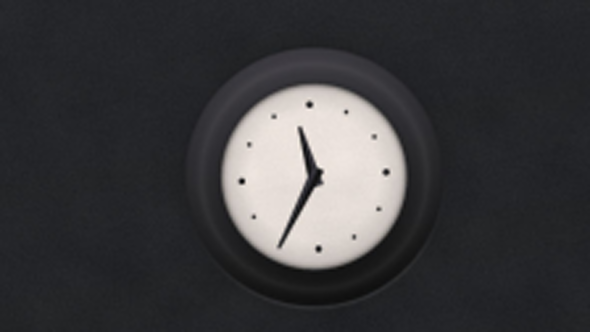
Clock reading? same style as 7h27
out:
11h35
